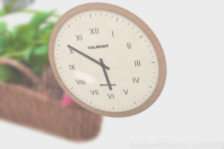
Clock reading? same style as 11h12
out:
5h51
